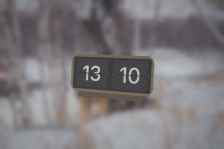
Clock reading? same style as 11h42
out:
13h10
